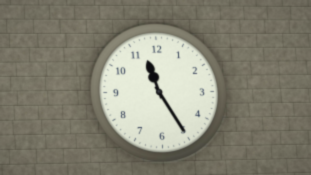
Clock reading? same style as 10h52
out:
11h25
